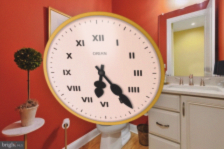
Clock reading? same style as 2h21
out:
6h24
